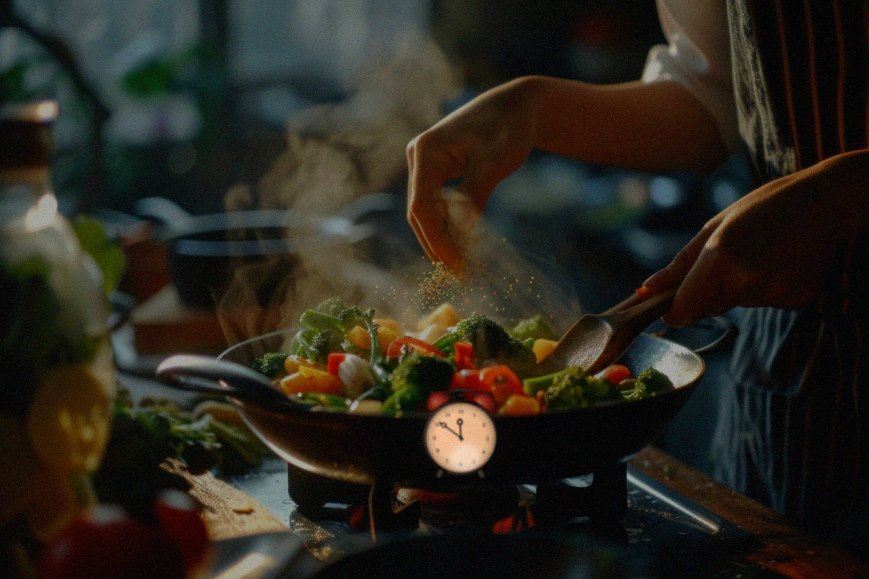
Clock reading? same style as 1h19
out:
11h51
